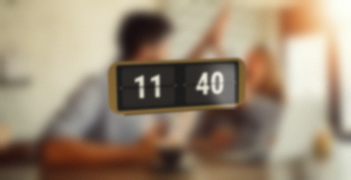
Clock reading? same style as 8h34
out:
11h40
